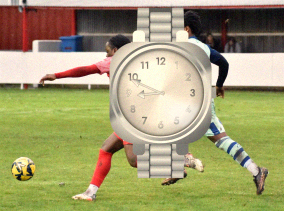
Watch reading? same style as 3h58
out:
8h49
